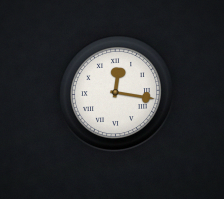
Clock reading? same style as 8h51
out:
12h17
